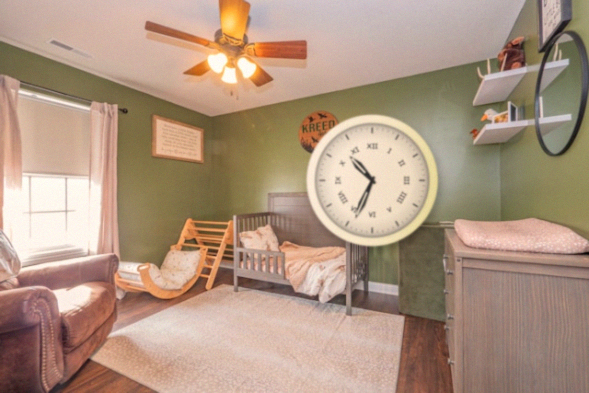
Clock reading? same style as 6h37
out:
10h34
